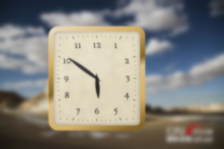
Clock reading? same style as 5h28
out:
5h51
